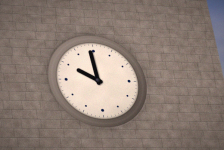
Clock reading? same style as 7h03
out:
9h59
